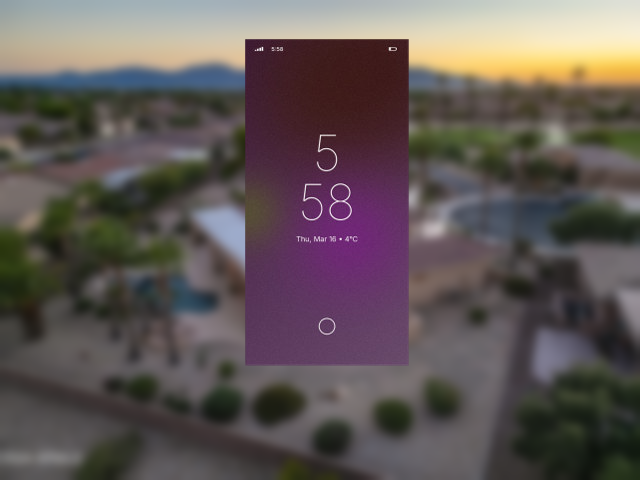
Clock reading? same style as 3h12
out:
5h58
